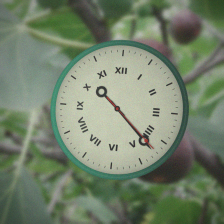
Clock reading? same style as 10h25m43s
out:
10h22m22s
